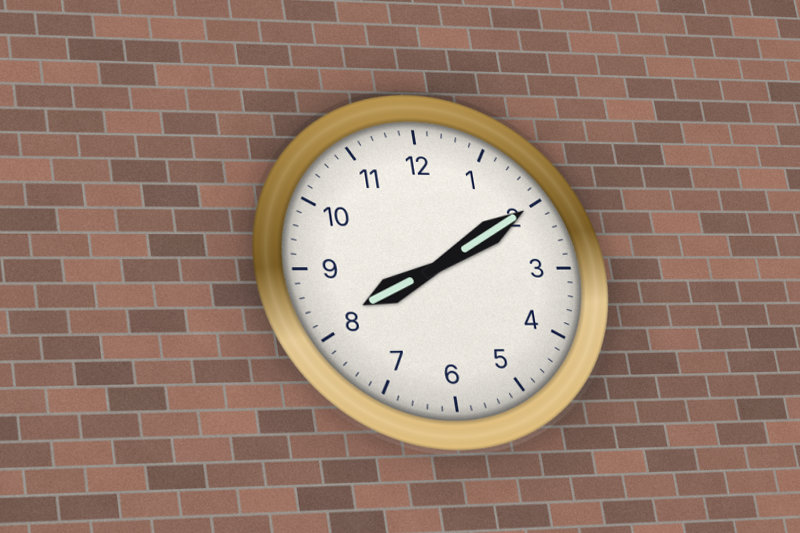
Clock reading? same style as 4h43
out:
8h10
